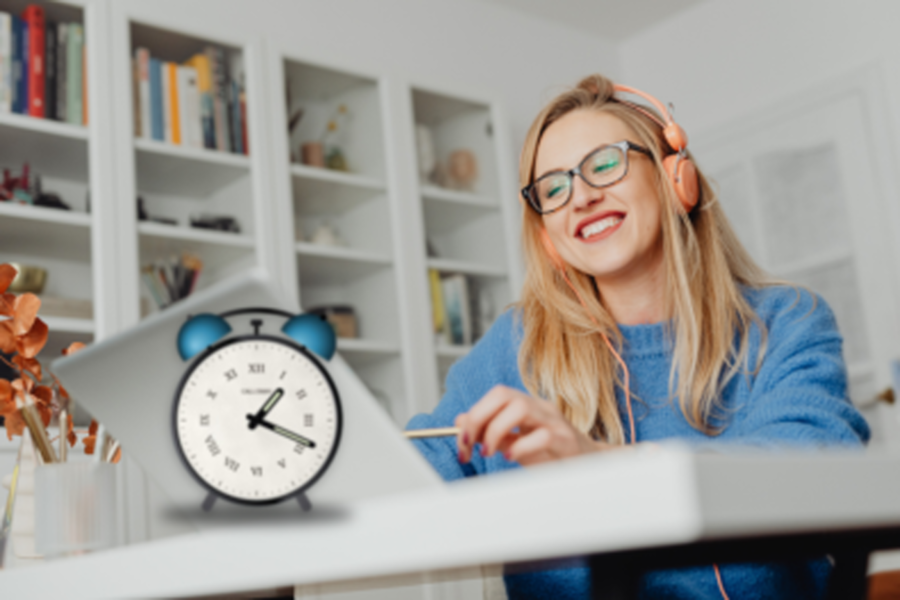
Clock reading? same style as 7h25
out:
1h19
